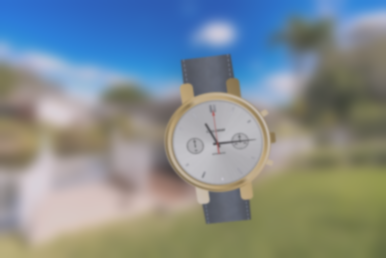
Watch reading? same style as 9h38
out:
11h15
